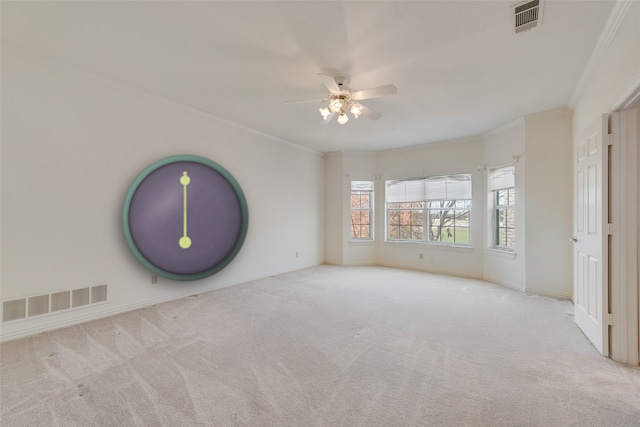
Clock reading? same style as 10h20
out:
6h00
